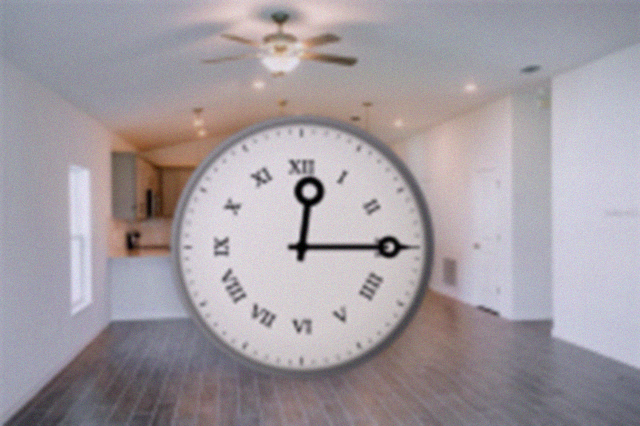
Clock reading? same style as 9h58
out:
12h15
